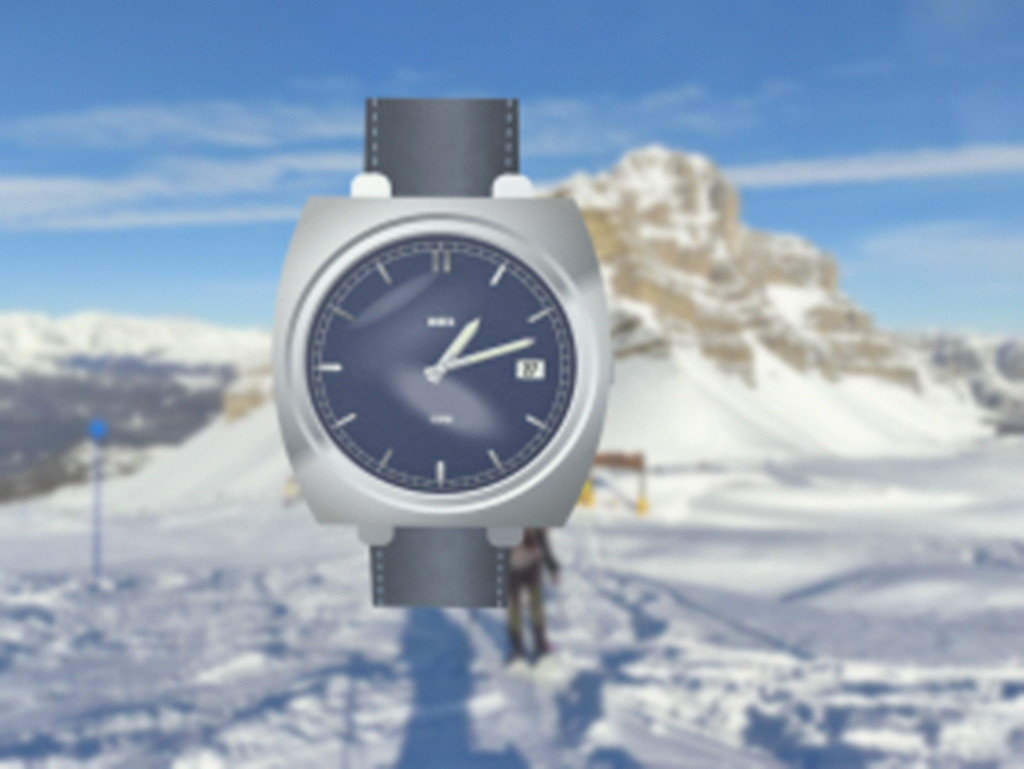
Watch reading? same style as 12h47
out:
1h12
